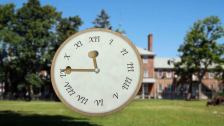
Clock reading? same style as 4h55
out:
11h46
